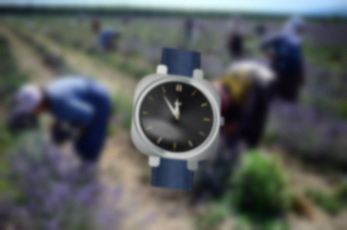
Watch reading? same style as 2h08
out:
11h54
